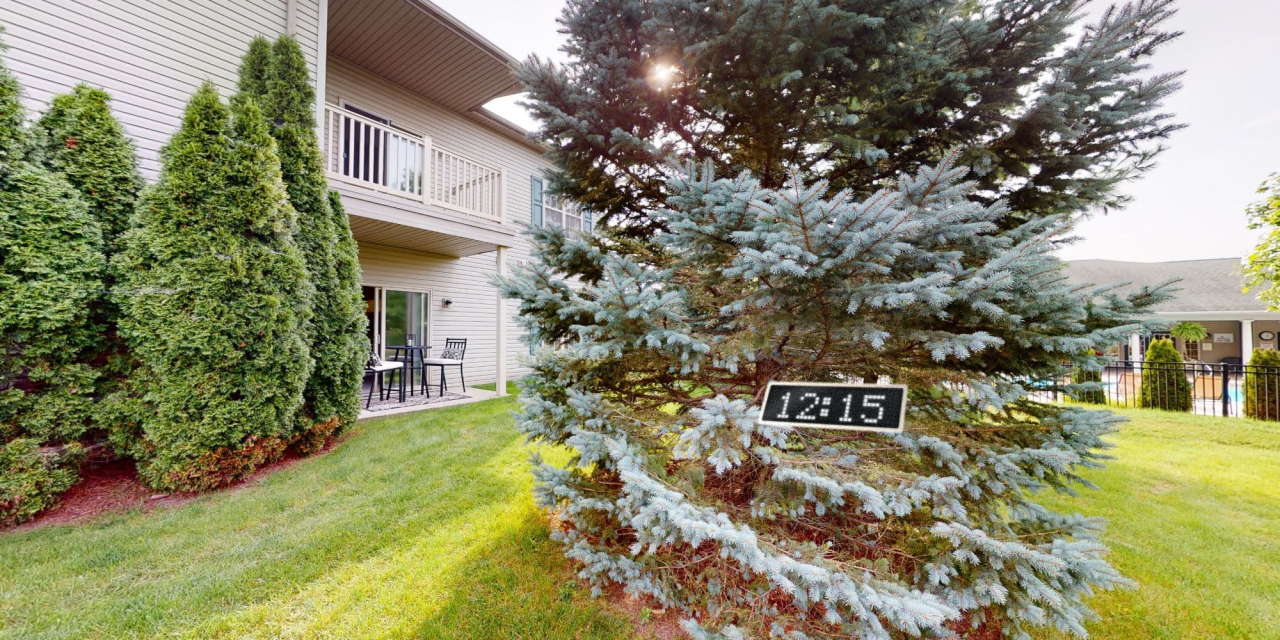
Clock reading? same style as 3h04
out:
12h15
